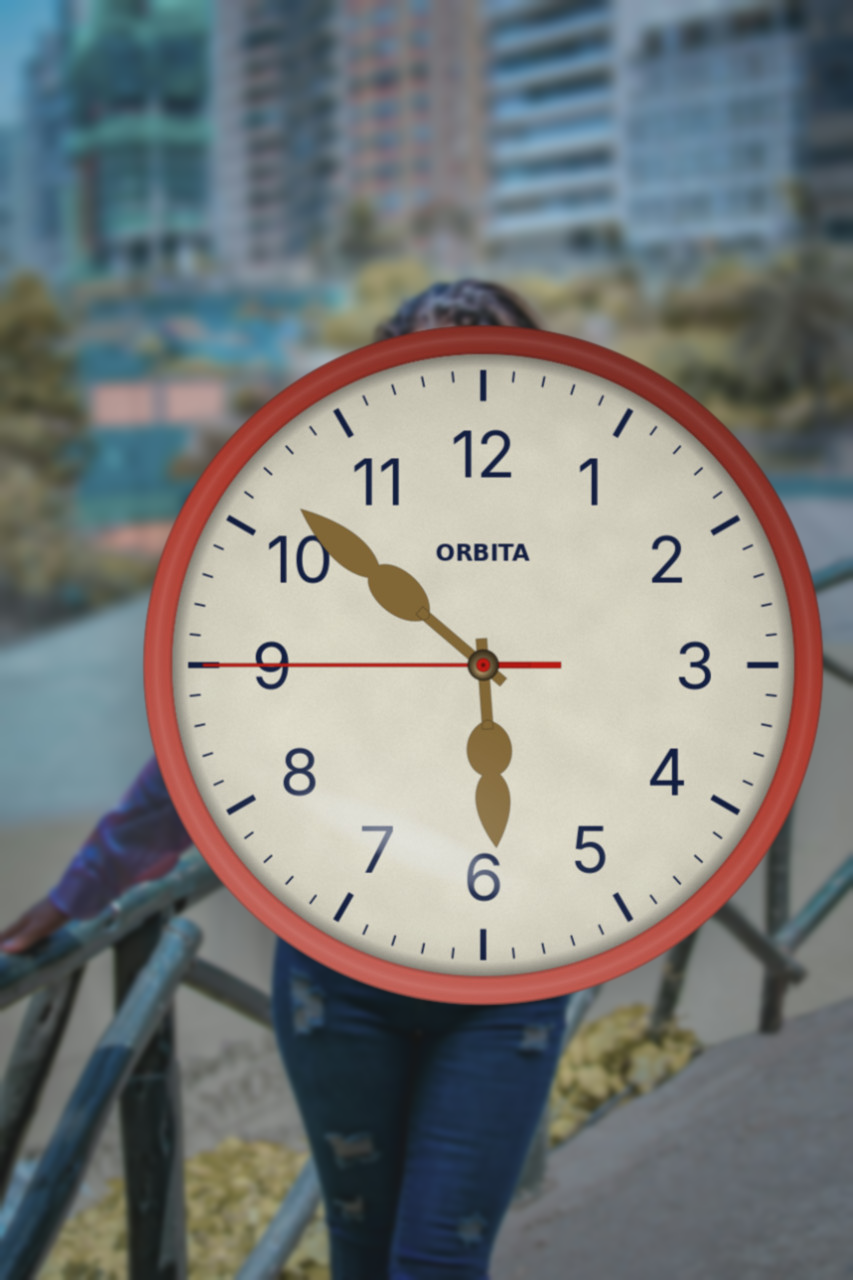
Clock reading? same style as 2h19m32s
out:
5h51m45s
